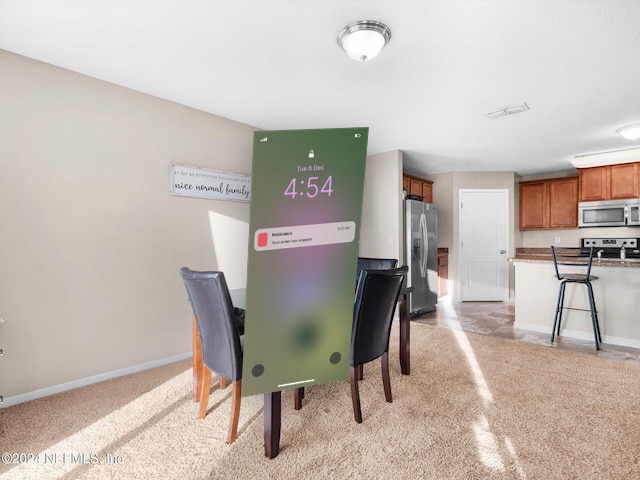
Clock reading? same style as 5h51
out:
4h54
